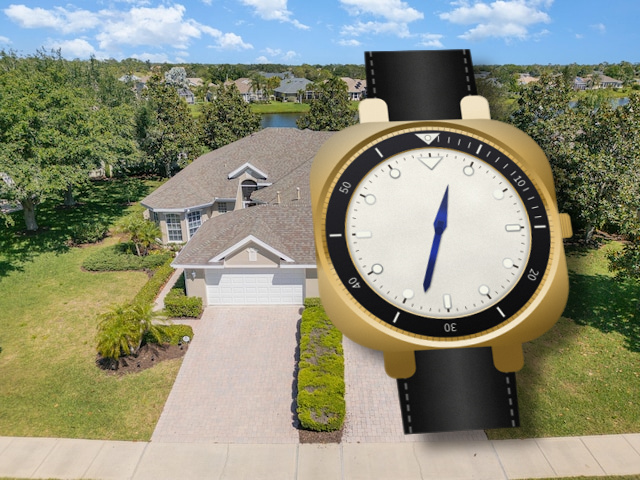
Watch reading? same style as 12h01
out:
12h33
